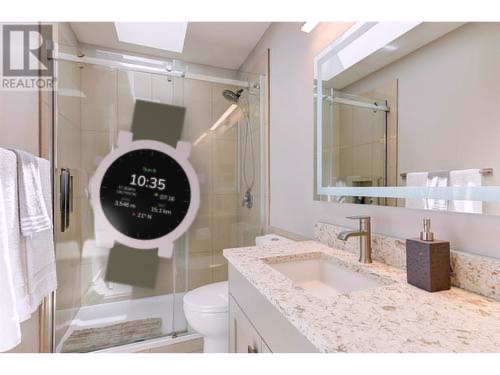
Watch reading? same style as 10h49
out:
10h35
